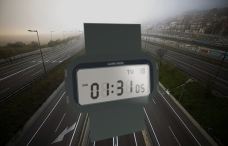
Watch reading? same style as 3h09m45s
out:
1h31m05s
